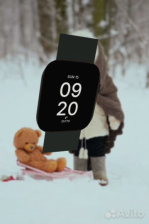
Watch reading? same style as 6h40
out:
9h20
